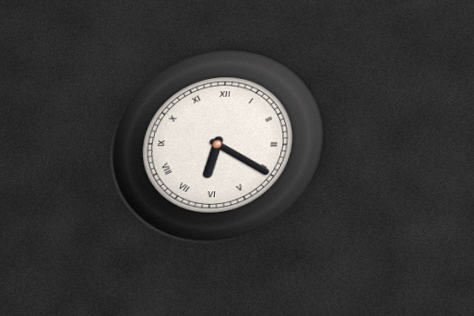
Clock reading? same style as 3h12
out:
6h20
